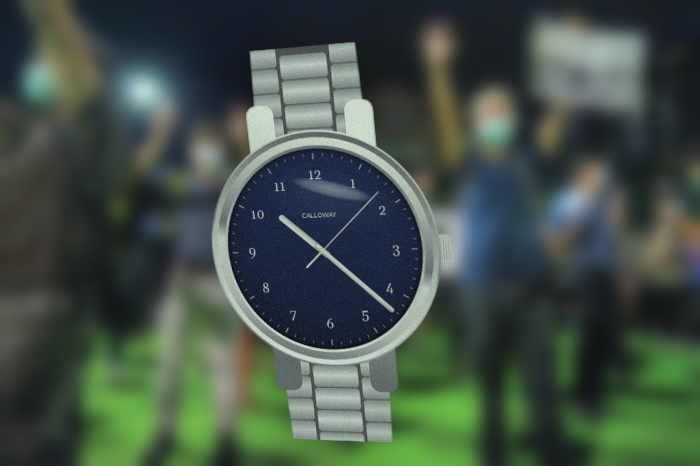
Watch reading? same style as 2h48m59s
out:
10h22m08s
